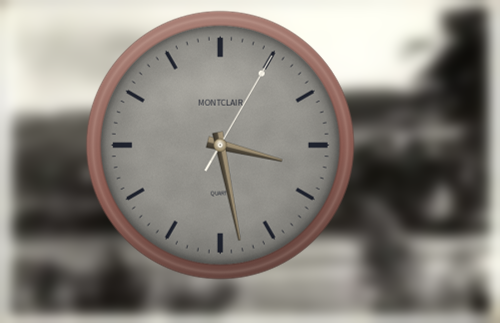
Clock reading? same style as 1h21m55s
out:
3h28m05s
